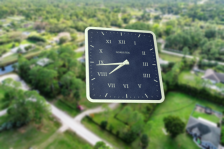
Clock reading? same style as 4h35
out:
7h44
